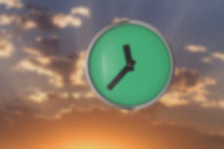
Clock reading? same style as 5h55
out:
11h37
